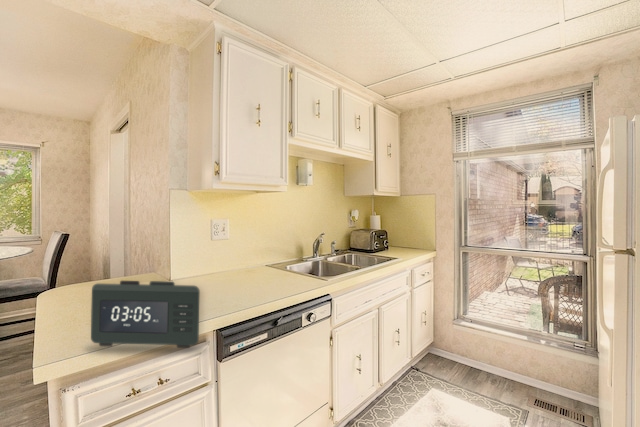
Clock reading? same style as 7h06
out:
3h05
